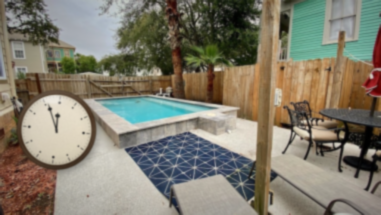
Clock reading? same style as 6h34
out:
11h56
